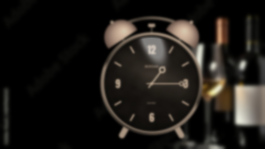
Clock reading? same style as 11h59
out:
1h15
